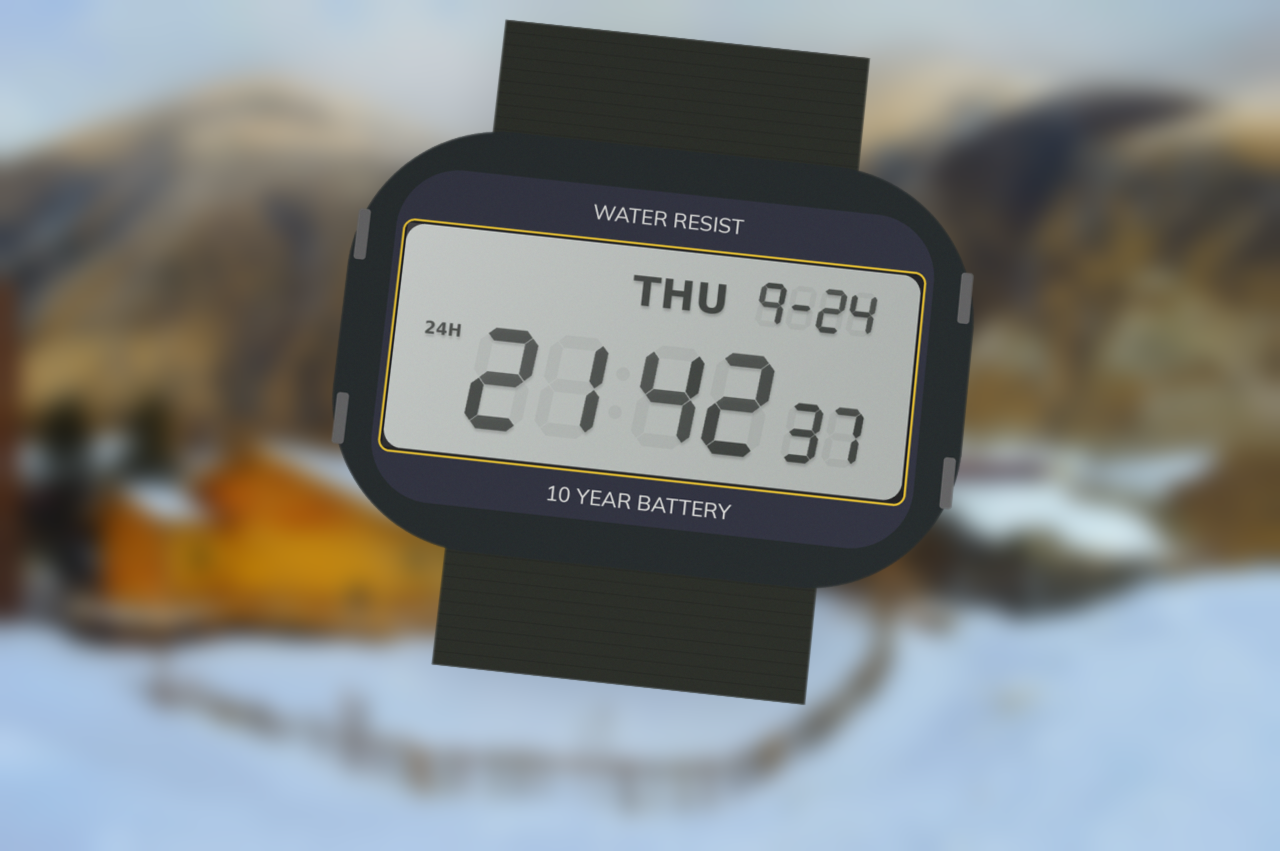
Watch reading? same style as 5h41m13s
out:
21h42m37s
